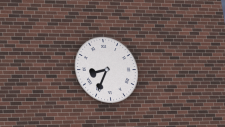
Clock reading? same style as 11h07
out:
8h35
